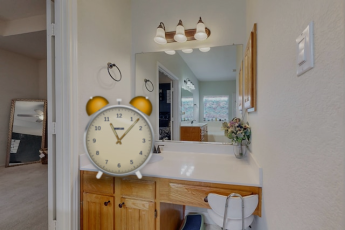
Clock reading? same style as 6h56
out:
11h07
